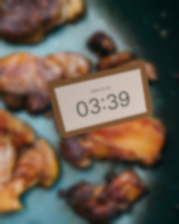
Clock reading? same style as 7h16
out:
3h39
